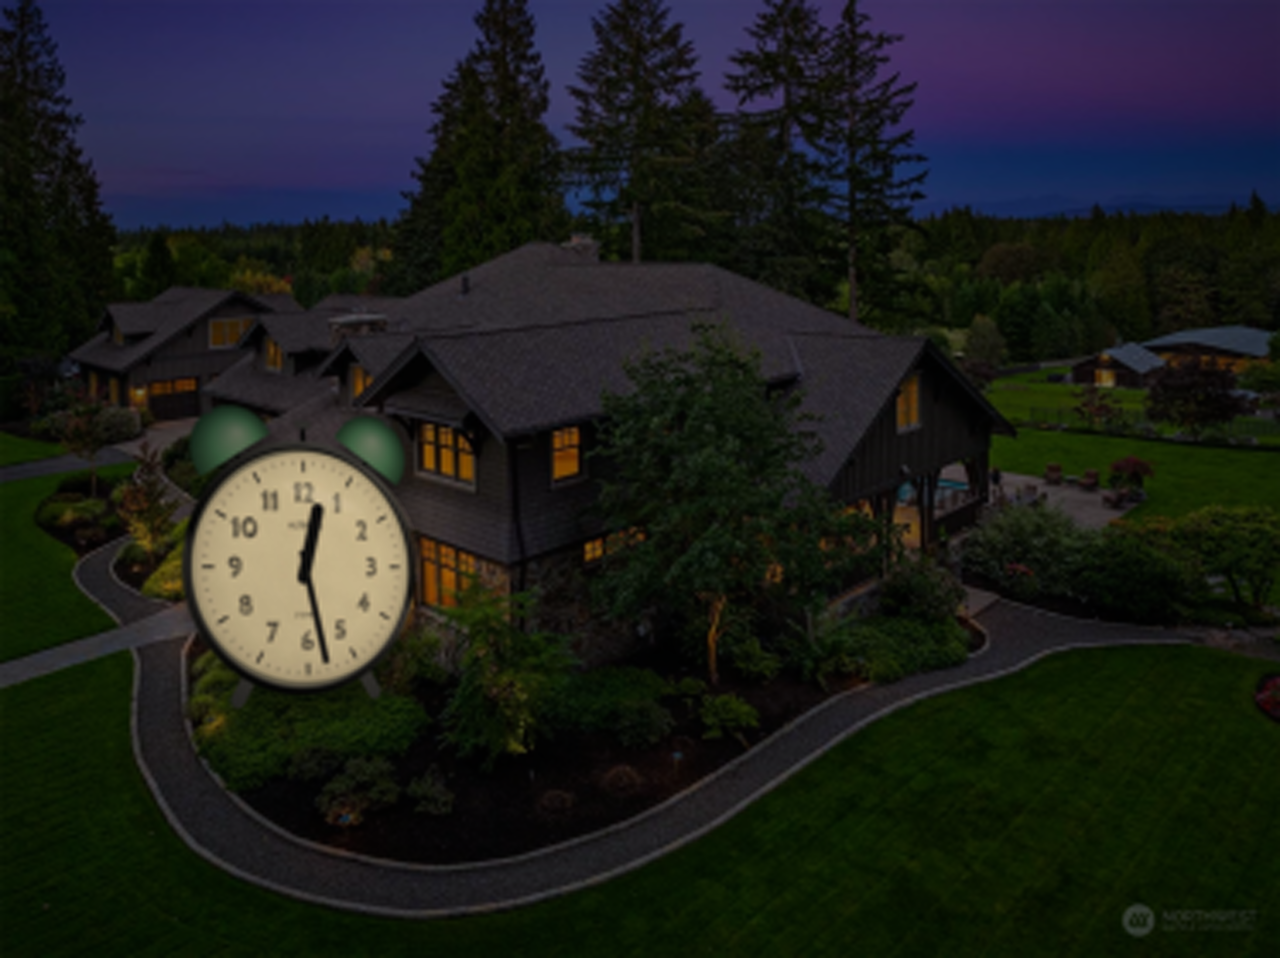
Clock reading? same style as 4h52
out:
12h28
